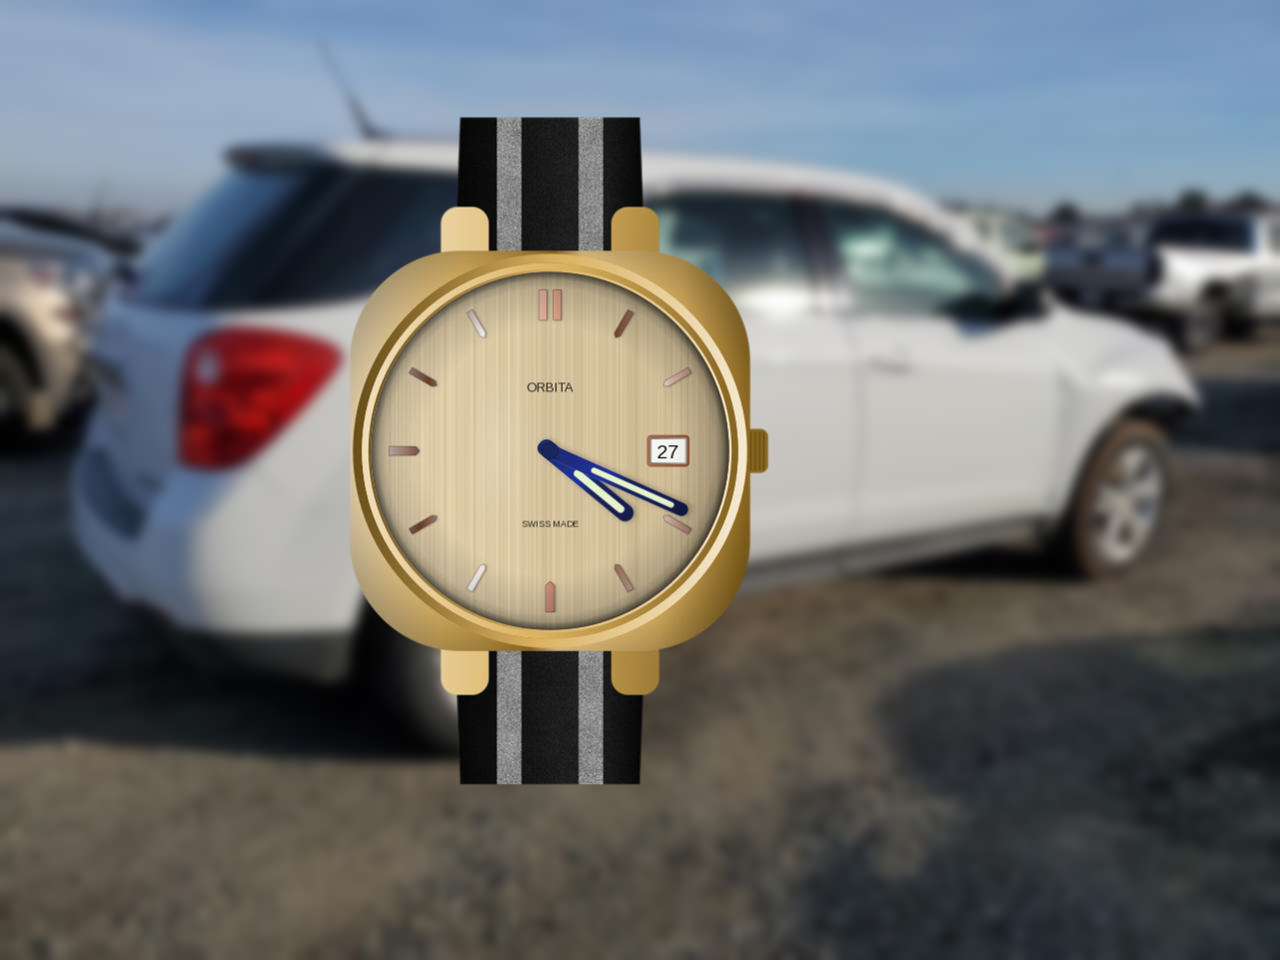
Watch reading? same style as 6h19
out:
4h19
